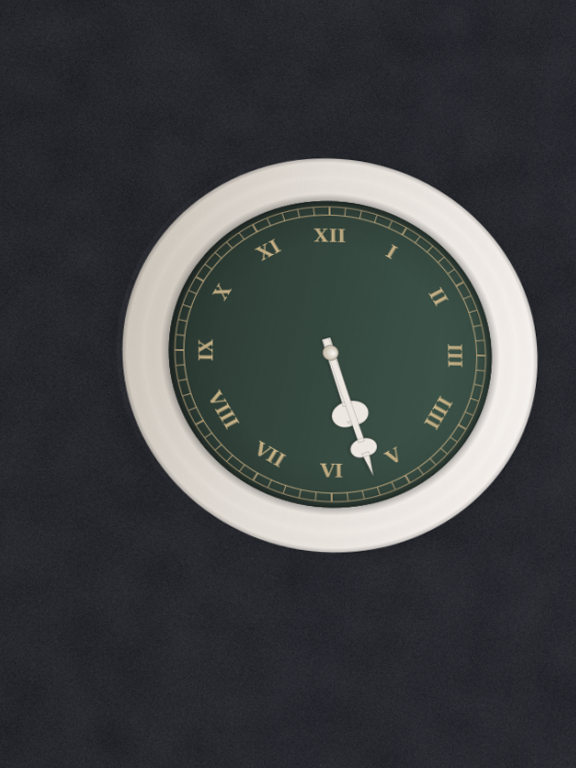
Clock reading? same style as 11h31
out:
5h27
